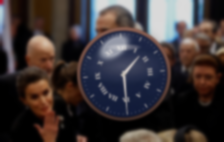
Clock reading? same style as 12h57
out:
1h30
